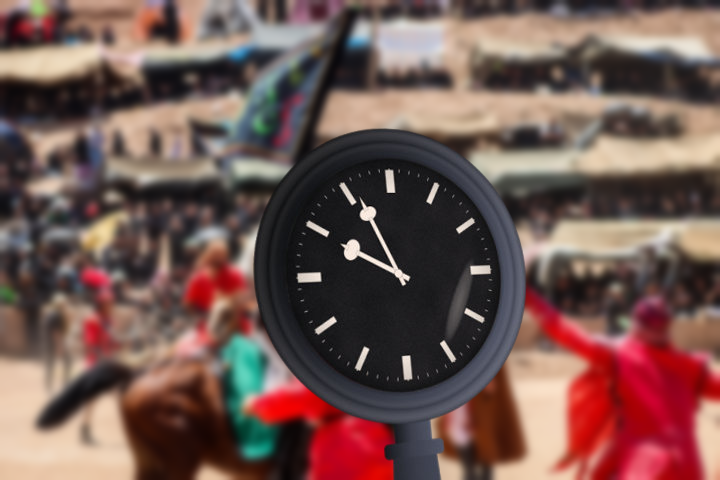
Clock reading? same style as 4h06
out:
9h56
